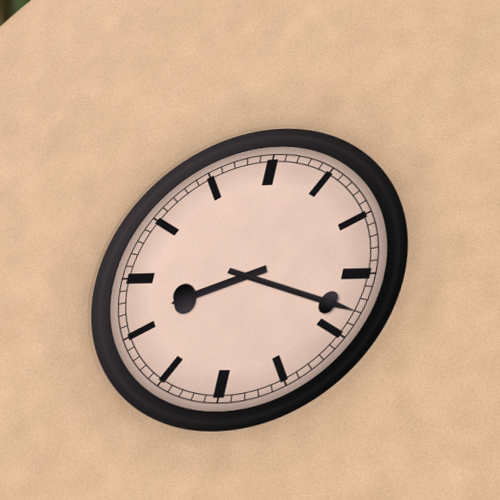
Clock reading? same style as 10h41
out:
8h18
